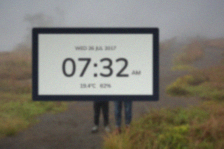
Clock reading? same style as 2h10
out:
7h32
